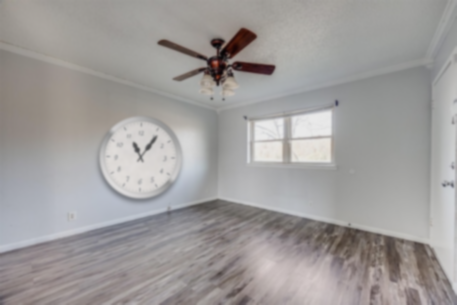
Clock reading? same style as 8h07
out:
11h06
